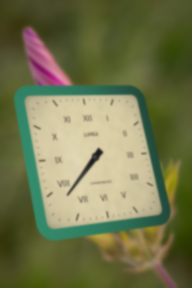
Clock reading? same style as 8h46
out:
7h38
